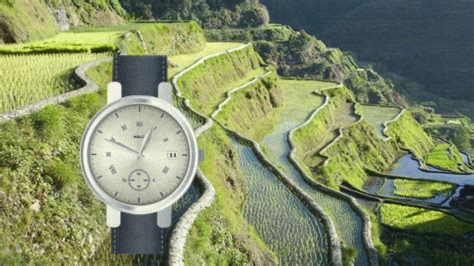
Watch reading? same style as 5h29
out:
12h49
